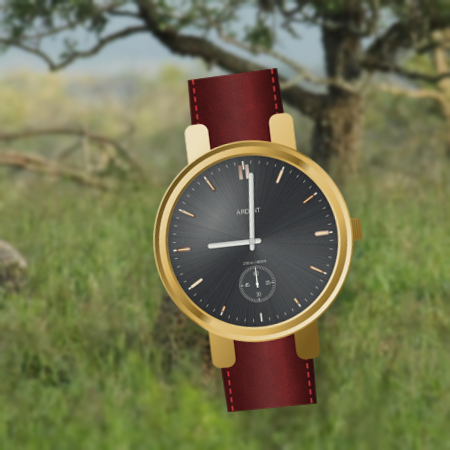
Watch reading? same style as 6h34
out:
9h01
